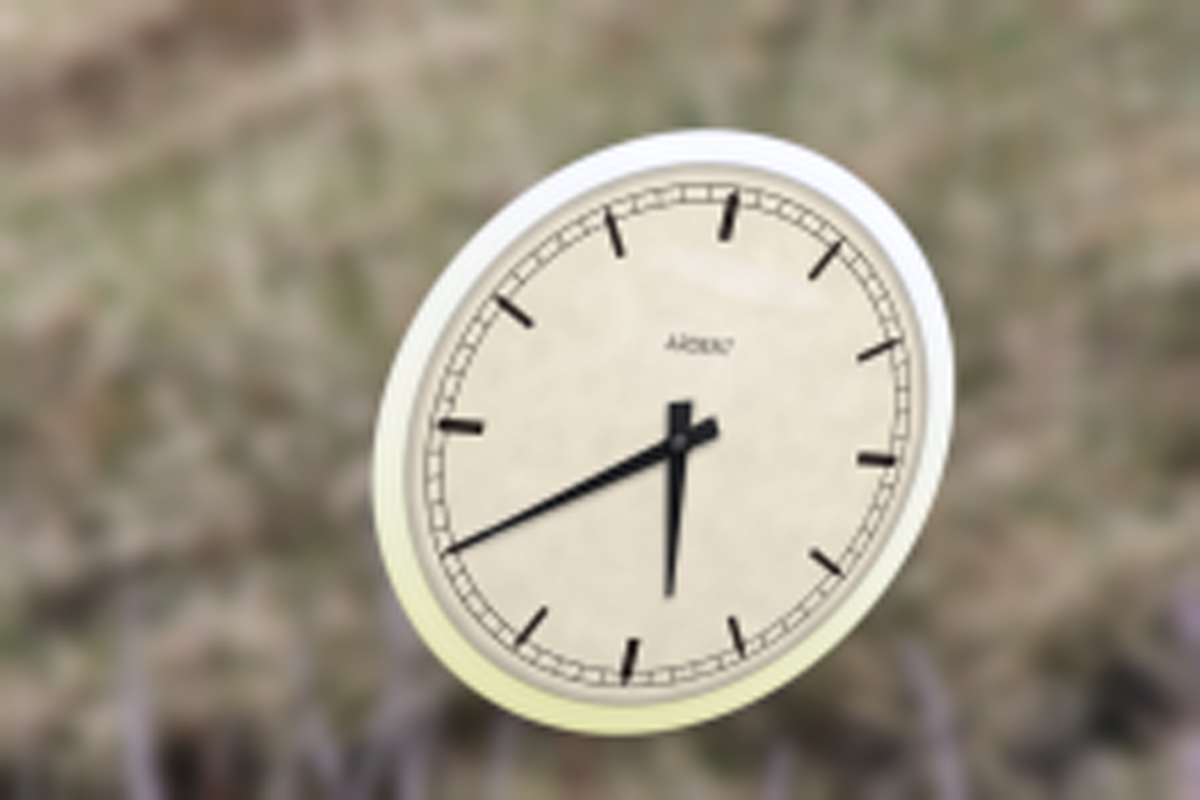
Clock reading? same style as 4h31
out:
5h40
